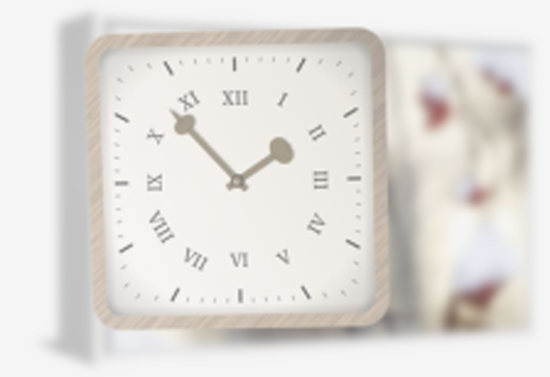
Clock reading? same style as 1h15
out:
1h53
